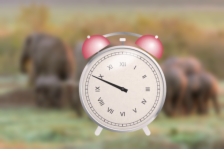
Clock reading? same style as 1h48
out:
9h49
